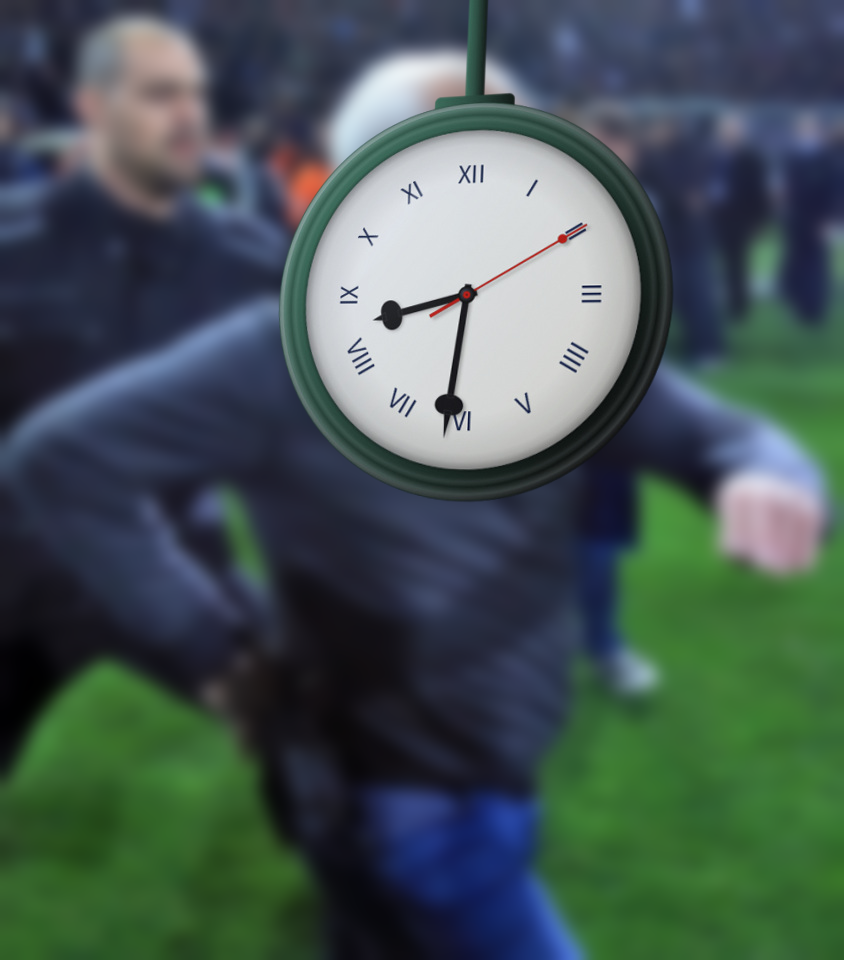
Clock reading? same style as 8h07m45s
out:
8h31m10s
